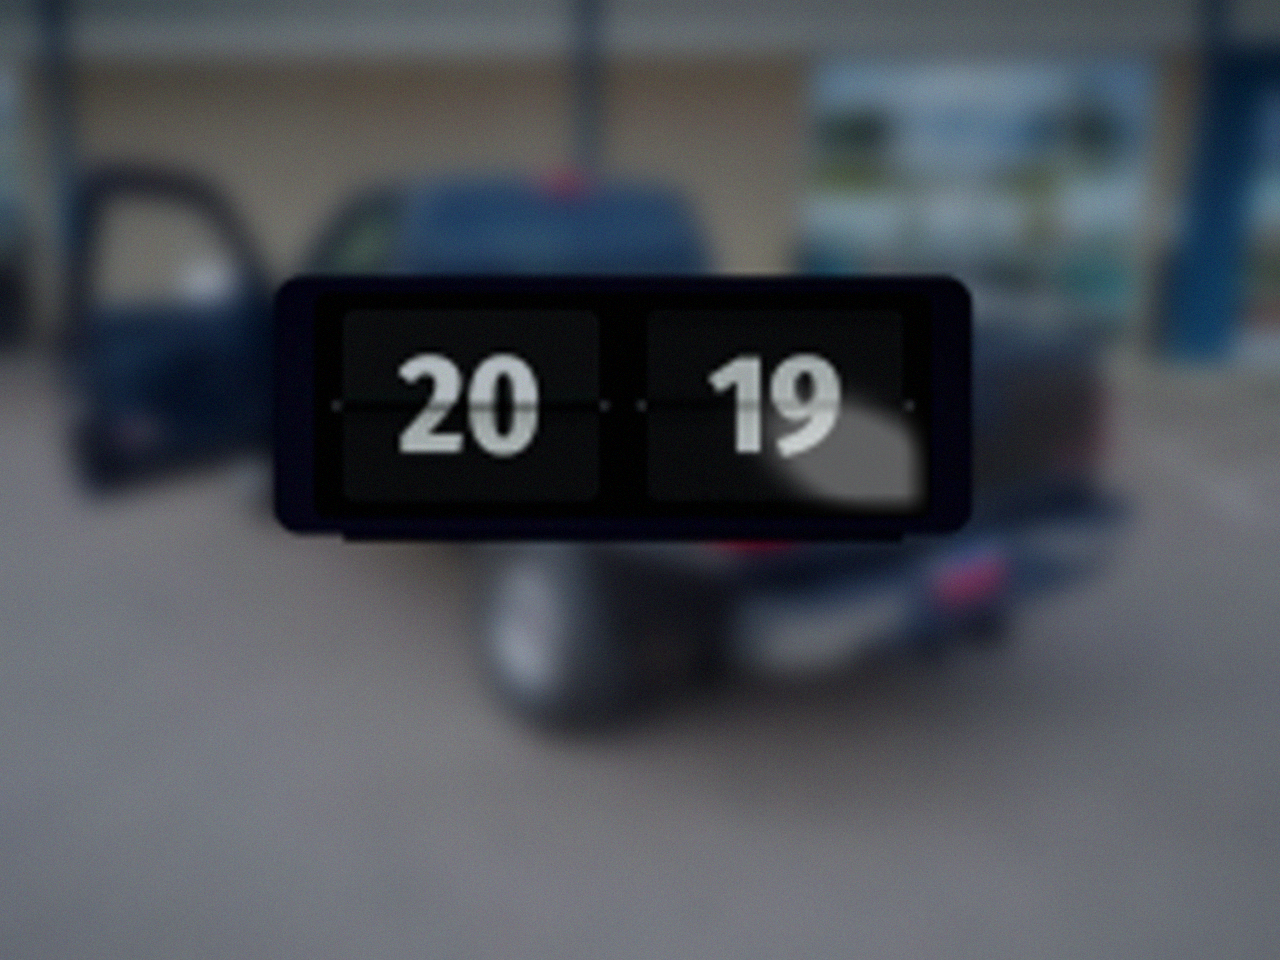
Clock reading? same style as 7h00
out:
20h19
